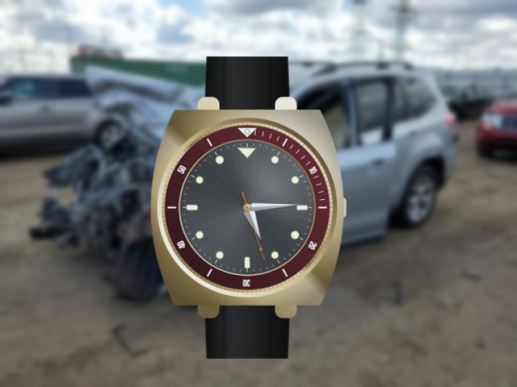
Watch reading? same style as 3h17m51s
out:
5h14m27s
